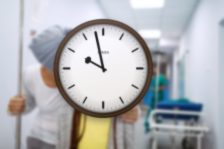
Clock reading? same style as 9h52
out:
9h58
